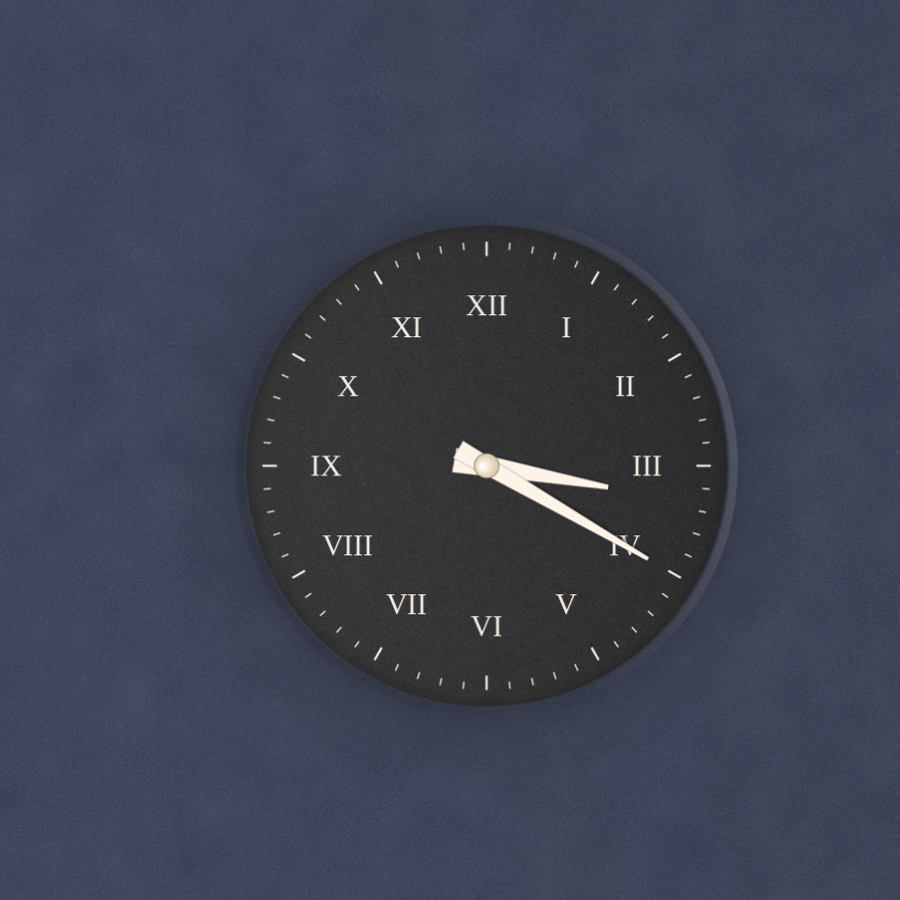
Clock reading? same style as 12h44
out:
3h20
